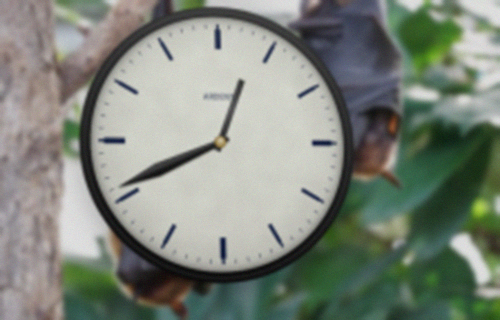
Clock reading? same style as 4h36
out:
12h41
